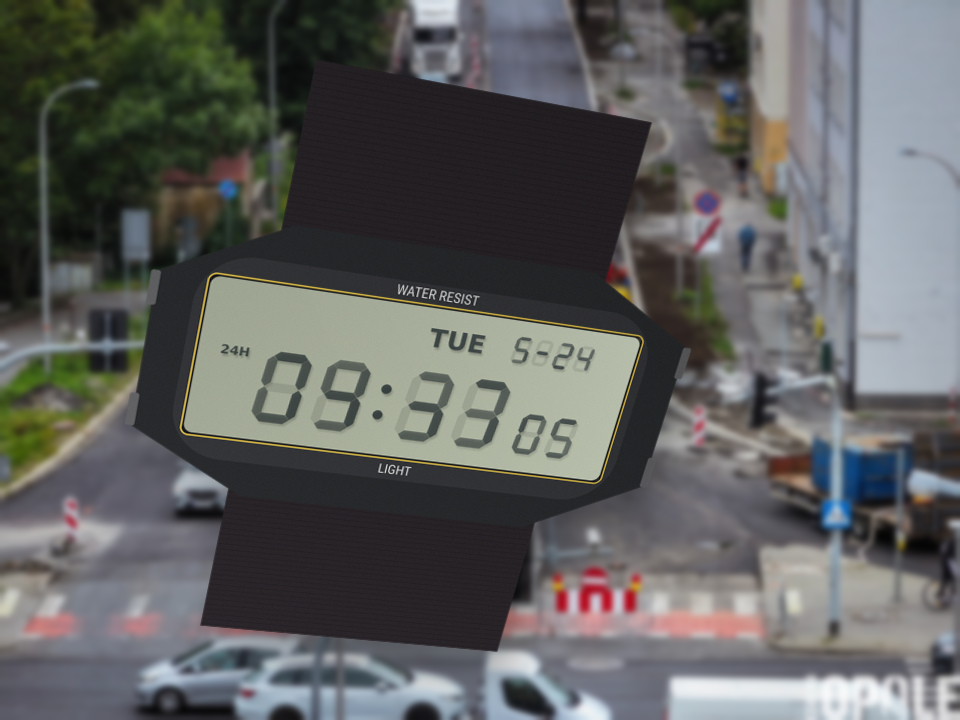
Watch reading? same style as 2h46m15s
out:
9h33m05s
